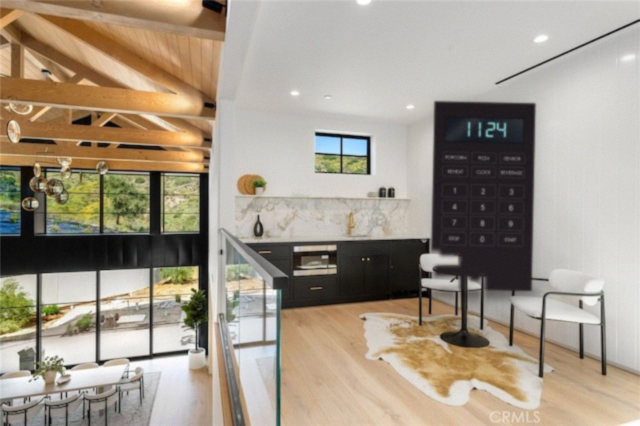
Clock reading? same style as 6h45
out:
11h24
